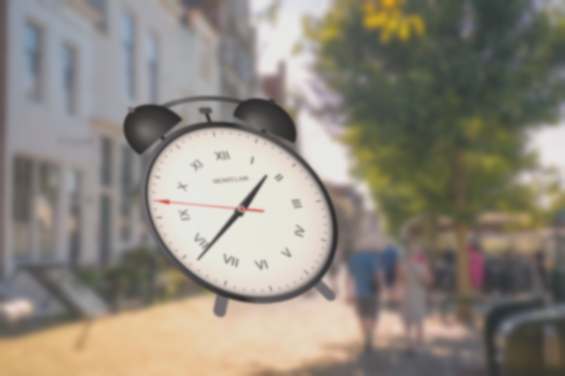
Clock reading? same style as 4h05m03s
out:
1h38m47s
